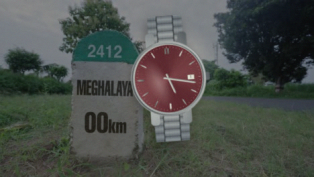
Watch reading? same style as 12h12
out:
5h17
